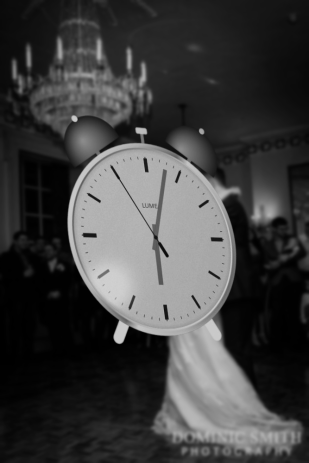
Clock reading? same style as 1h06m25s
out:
6h02m55s
